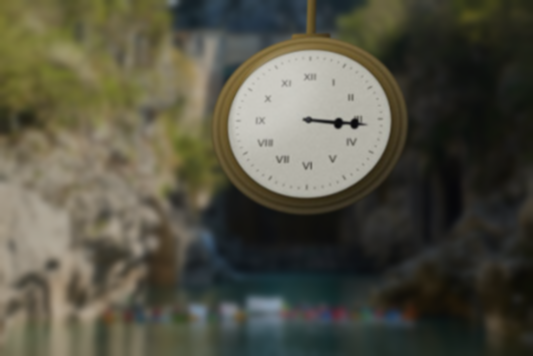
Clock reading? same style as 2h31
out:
3h16
